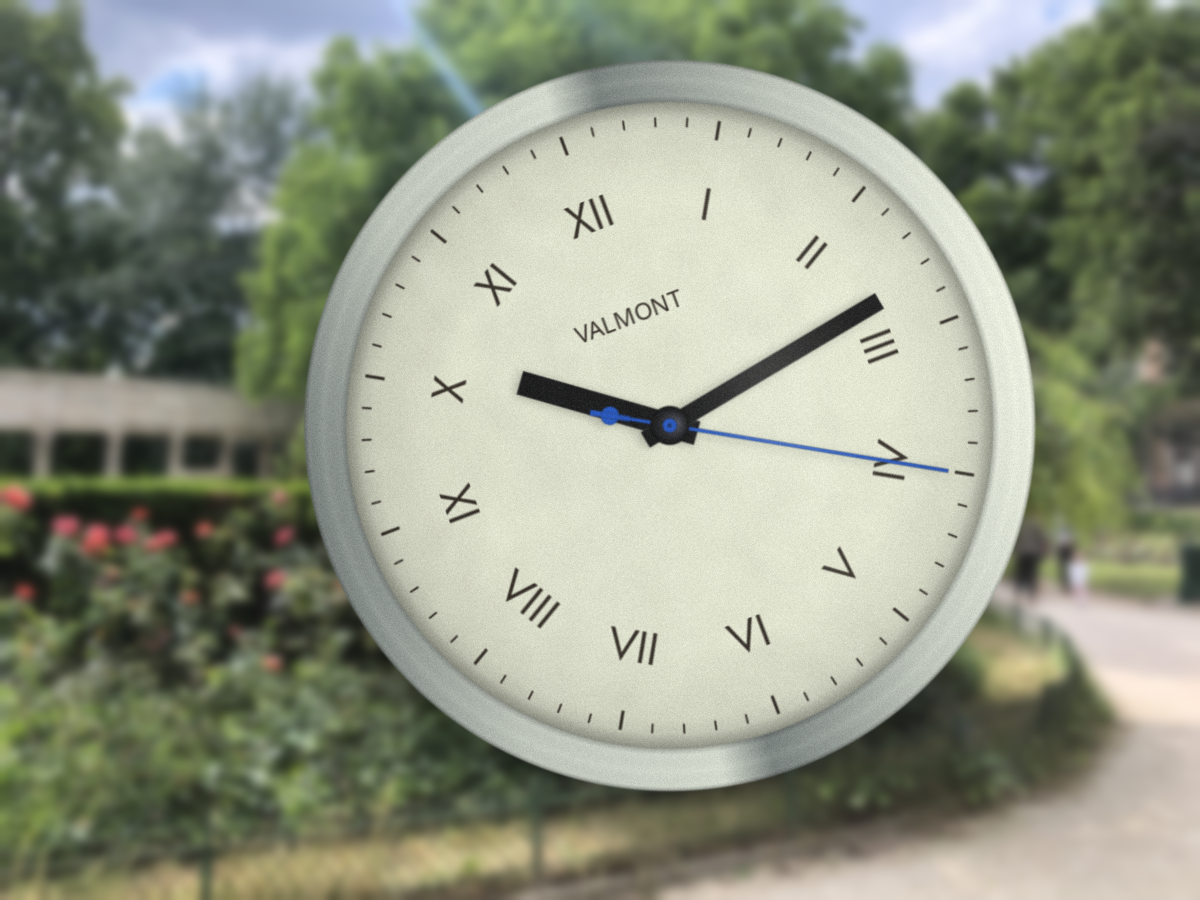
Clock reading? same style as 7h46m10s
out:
10h13m20s
